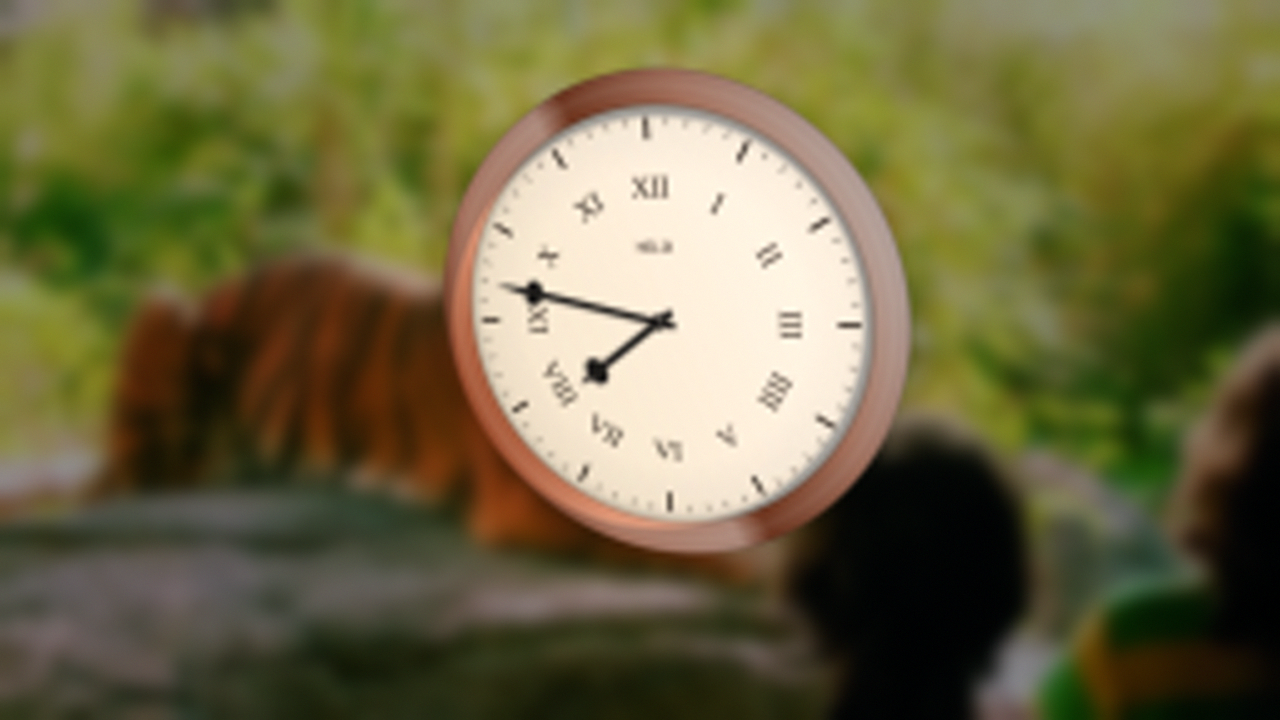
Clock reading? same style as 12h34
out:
7h47
